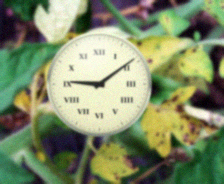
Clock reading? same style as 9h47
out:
9h09
